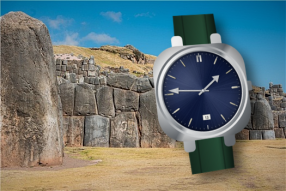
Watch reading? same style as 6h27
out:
1h46
